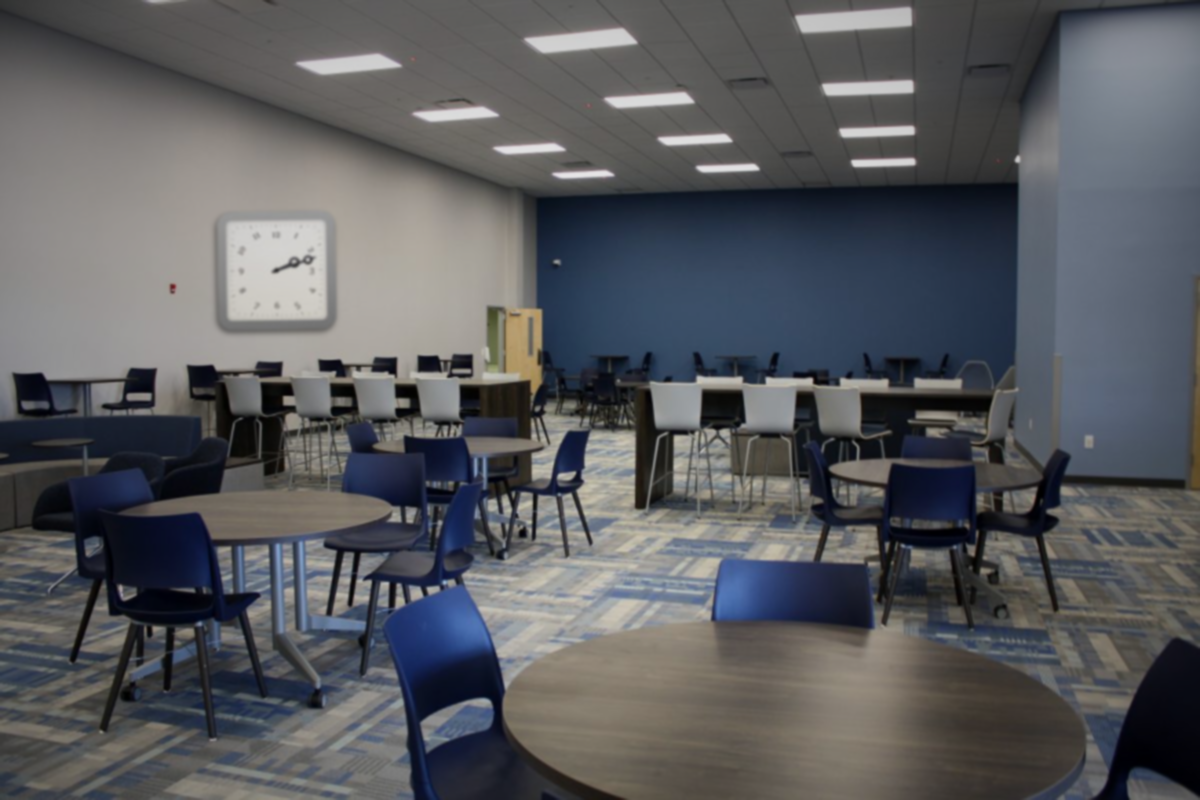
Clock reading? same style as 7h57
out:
2h12
